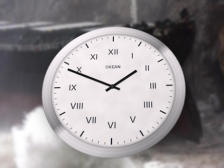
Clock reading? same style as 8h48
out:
1h49
